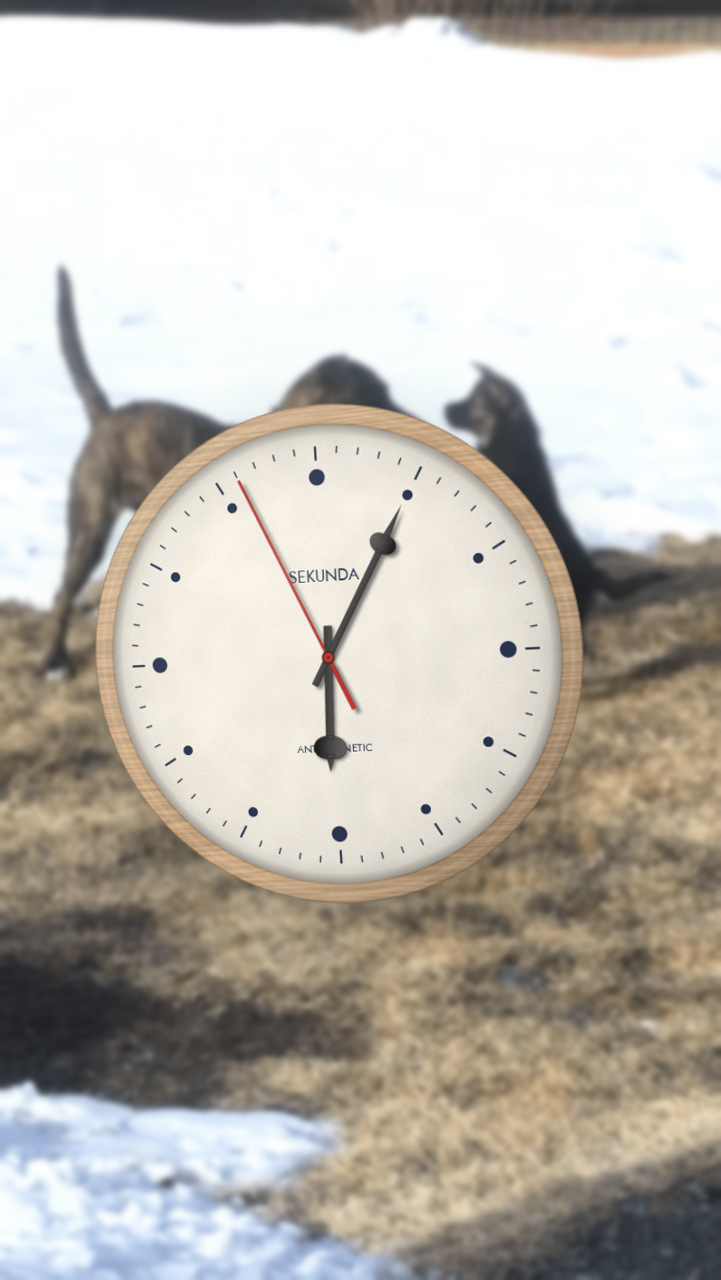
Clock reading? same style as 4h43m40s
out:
6h04m56s
